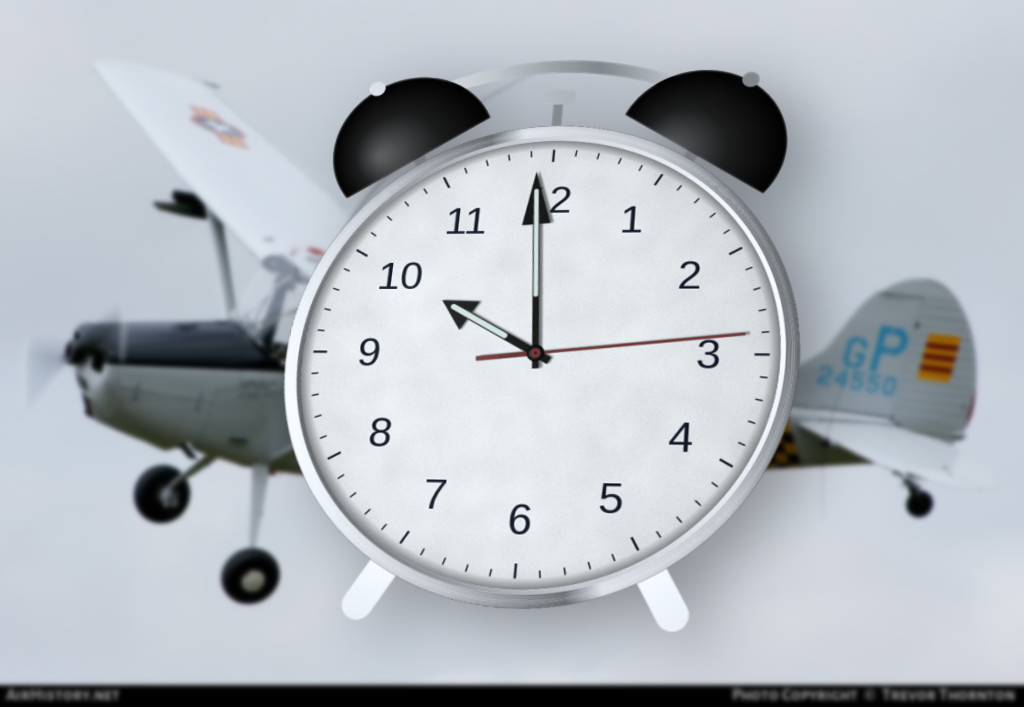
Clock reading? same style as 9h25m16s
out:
9h59m14s
